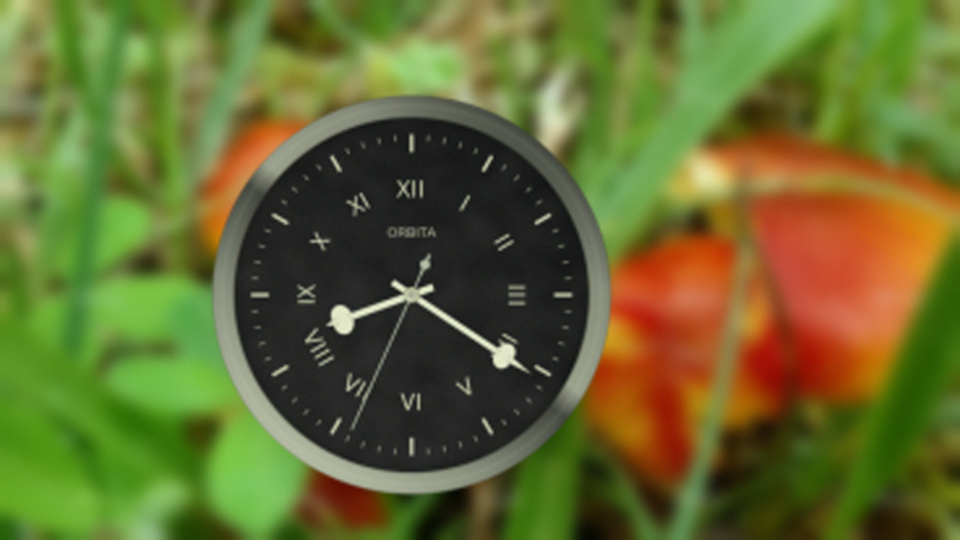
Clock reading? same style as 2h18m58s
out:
8h20m34s
